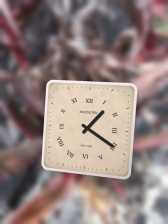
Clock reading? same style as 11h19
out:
1h20
